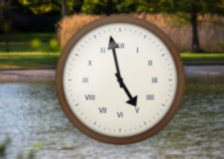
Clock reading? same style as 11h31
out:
4h58
